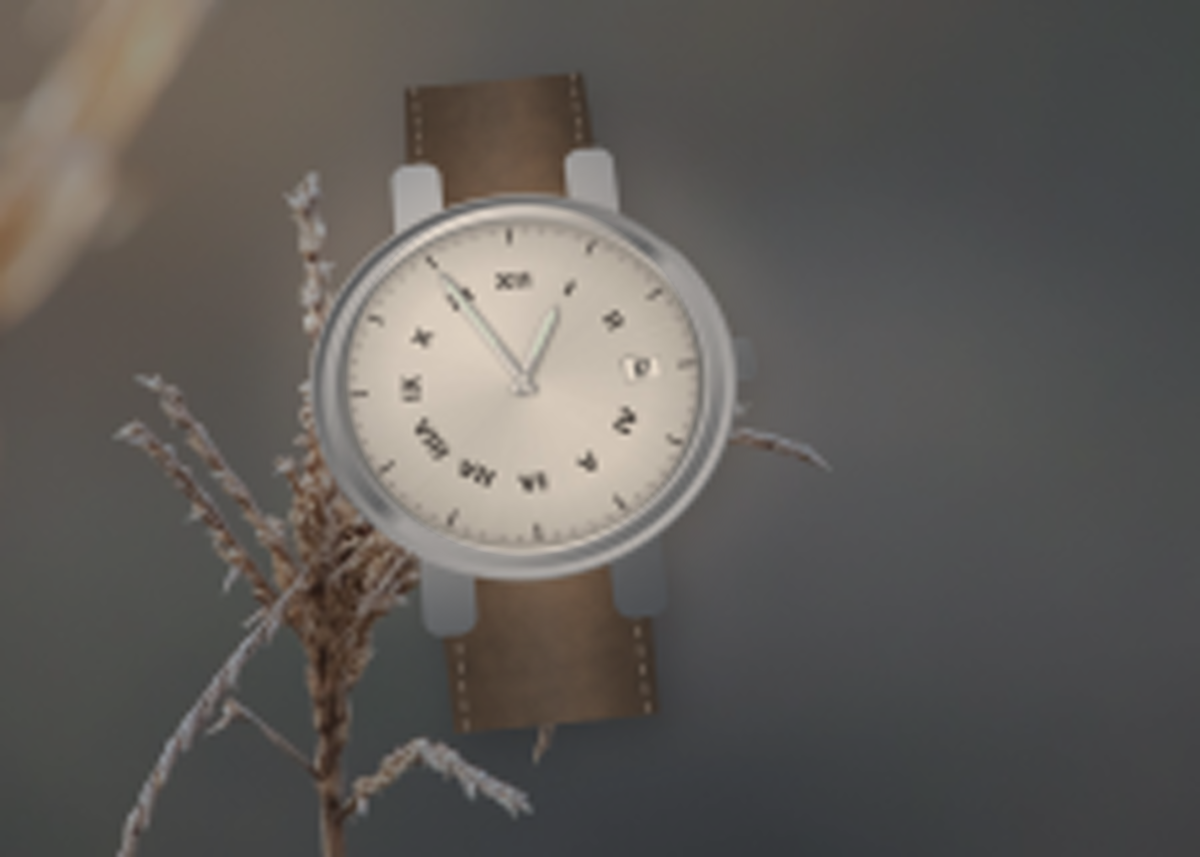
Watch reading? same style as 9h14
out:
12h55
